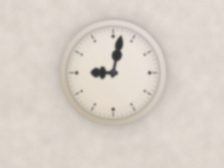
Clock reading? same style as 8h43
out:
9h02
